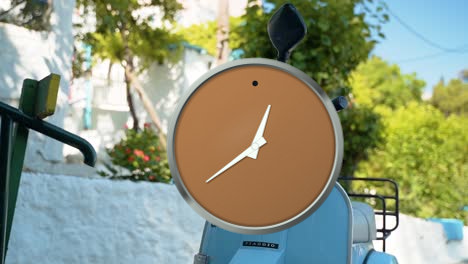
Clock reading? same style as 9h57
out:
12h39
